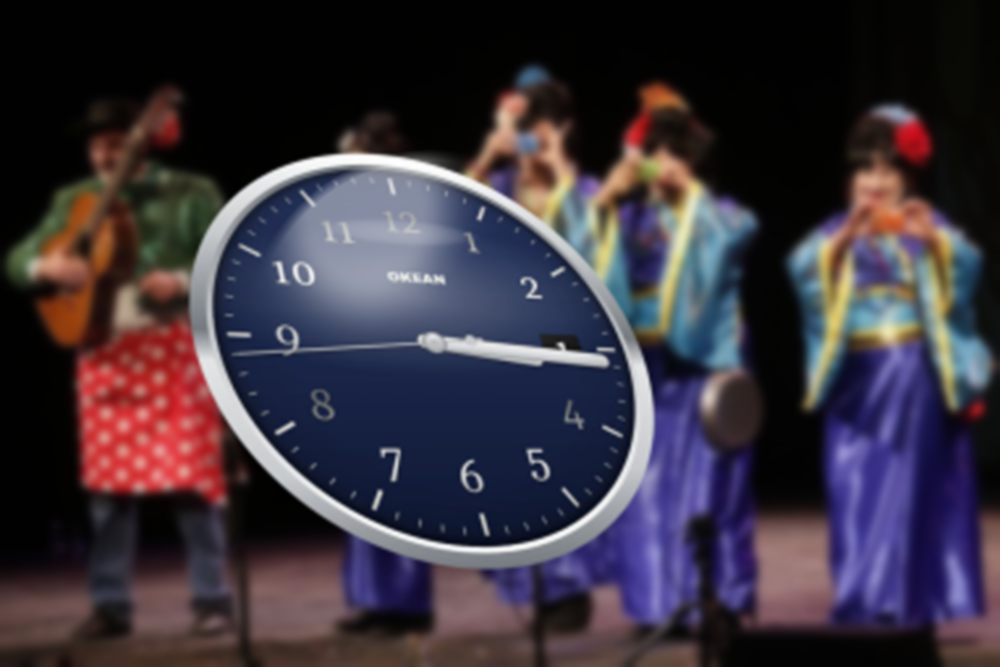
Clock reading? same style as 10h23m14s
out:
3h15m44s
